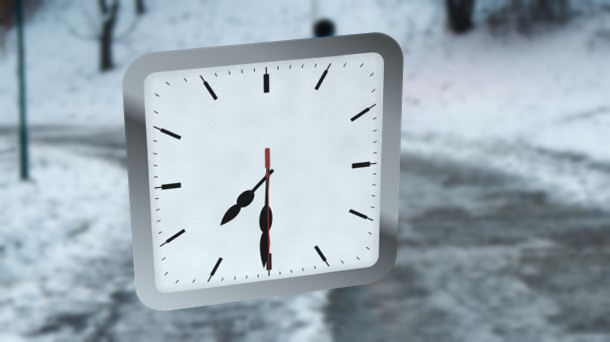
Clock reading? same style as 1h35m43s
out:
7h30m30s
